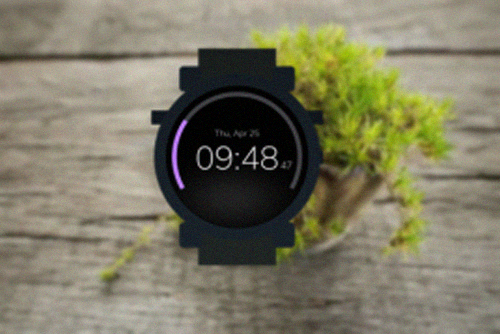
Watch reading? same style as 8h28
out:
9h48
